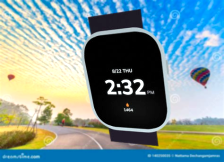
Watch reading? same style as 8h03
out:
2h32
